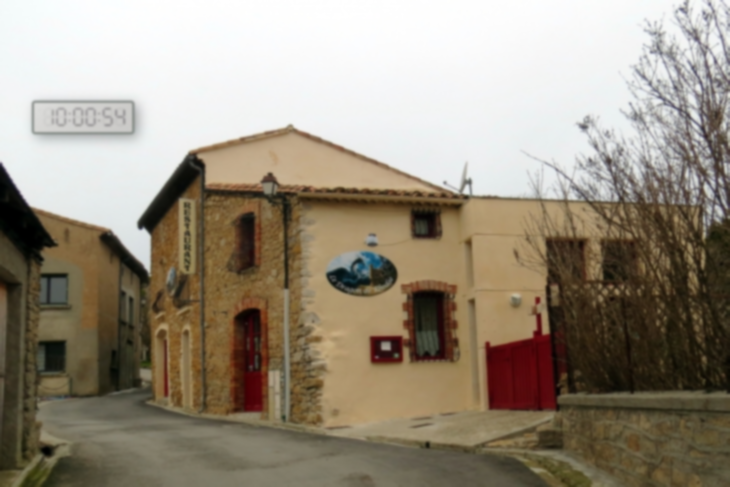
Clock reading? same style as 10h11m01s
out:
10h00m54s
